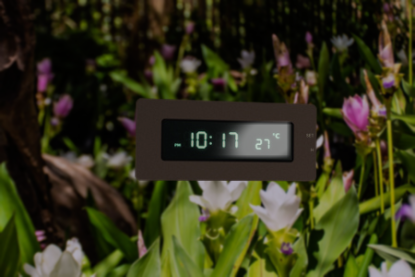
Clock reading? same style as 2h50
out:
10h17
